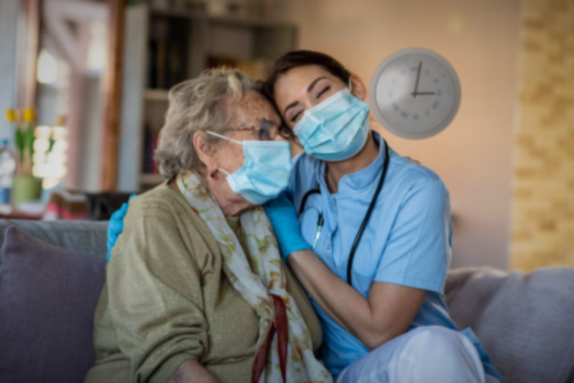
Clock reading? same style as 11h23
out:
3h02
